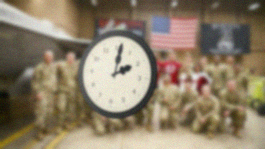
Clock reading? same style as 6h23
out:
2h01
